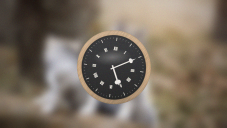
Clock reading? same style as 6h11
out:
5h10
